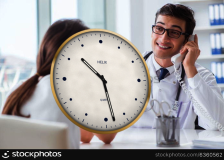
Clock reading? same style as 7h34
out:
10h28
